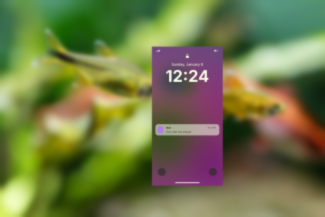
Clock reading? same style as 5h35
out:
12h24
